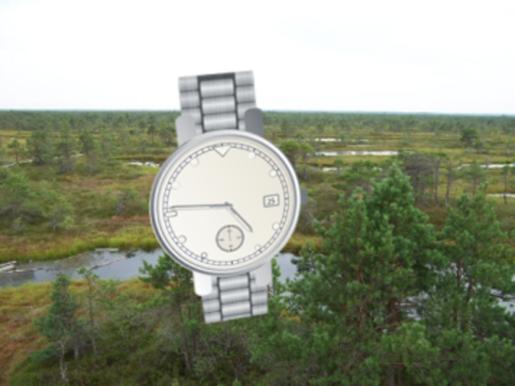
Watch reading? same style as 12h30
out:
4h46
